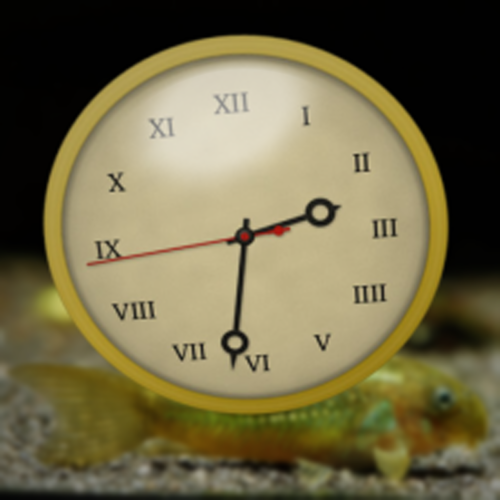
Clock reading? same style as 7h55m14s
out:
2h31m44s
